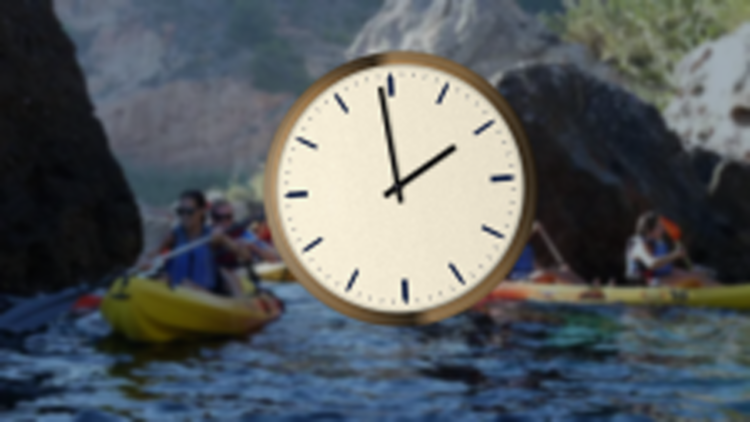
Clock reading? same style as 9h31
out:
1h59
